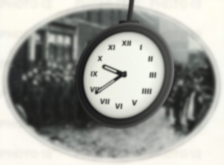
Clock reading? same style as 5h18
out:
9h39
